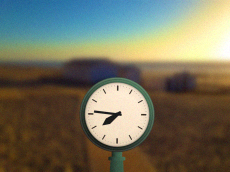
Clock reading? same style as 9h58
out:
7h46
